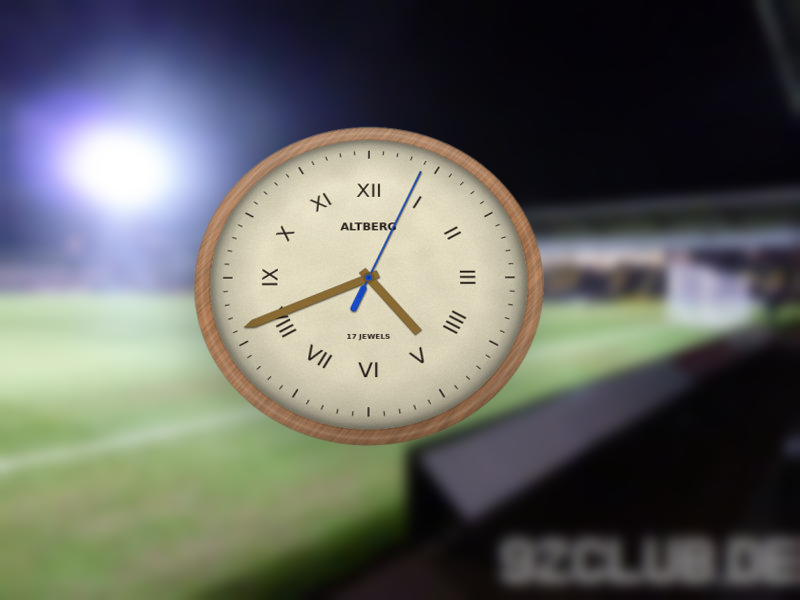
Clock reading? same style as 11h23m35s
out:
4h41m04s
